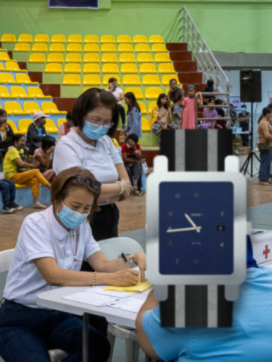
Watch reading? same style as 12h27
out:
10h44
